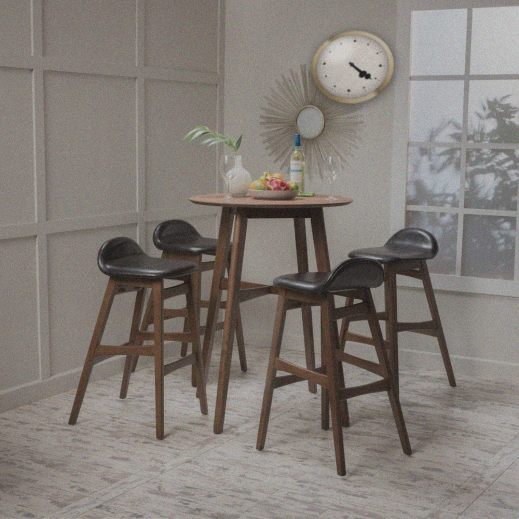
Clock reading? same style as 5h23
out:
4h21
